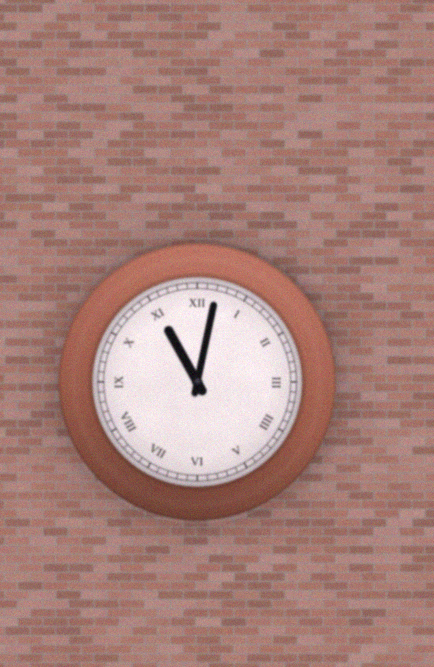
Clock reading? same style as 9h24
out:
11h02
